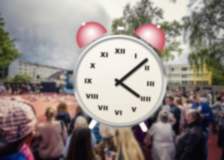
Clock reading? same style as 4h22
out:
4h08
